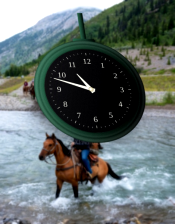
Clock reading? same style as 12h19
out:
10h48
